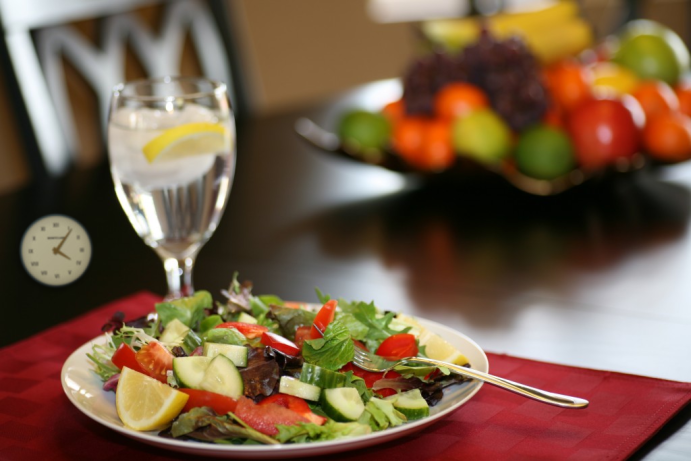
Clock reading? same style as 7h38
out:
4h06
